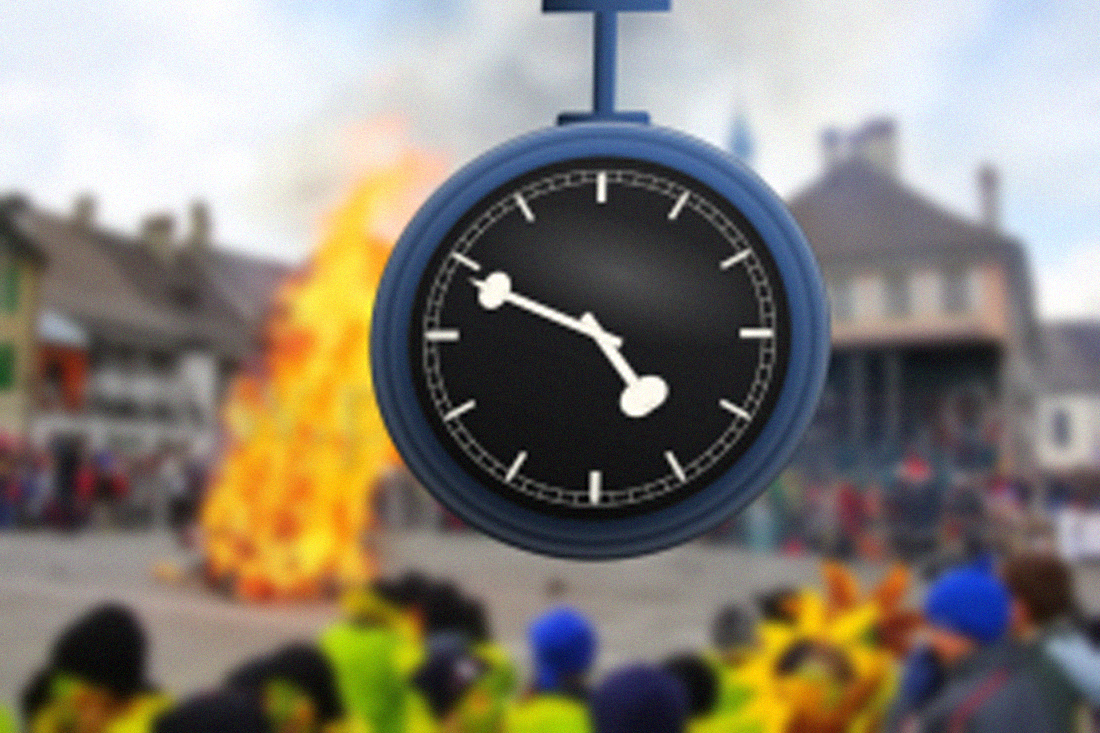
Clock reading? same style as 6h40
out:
4h49
